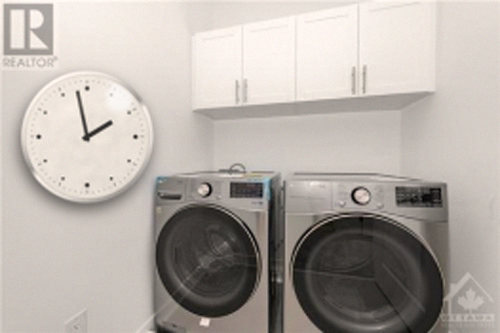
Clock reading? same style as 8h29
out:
1h58
